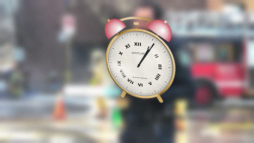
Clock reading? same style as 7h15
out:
1h06
